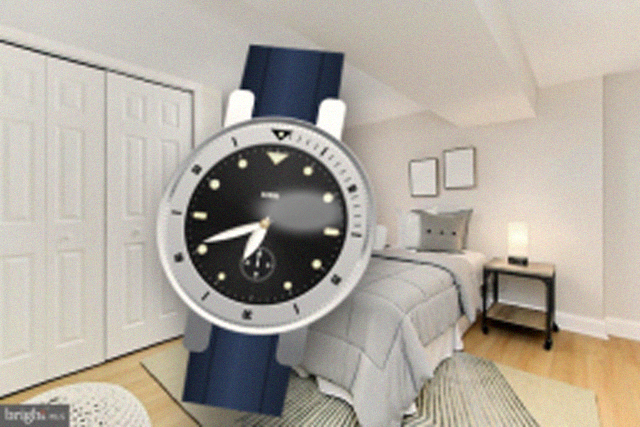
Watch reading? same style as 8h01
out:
6h41
